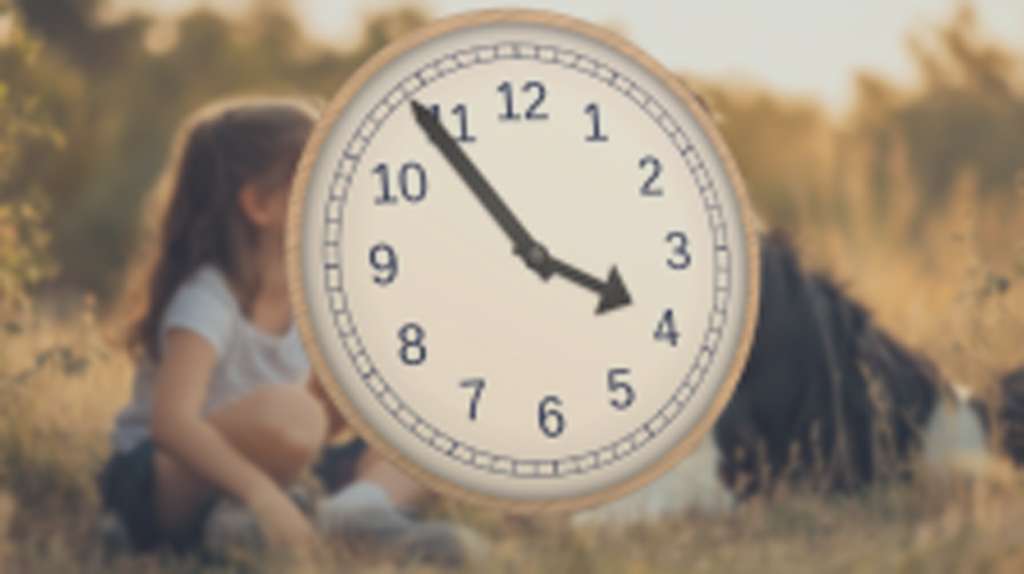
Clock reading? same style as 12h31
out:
3h54
